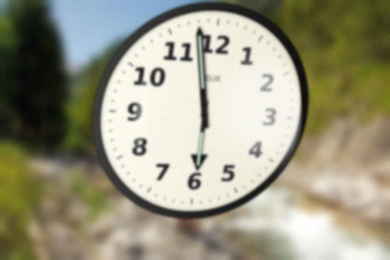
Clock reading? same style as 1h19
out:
5h58
